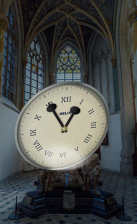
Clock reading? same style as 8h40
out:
12h55
